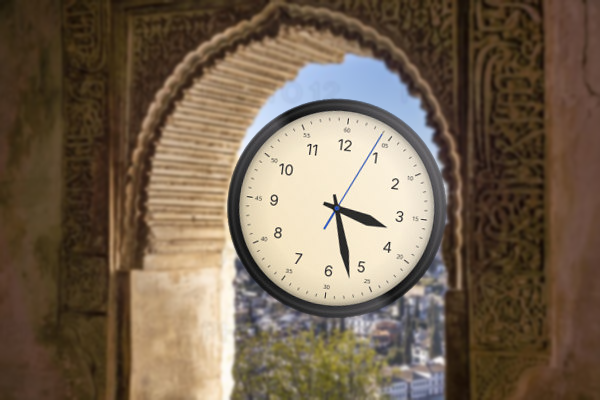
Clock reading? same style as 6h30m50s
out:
3h27m04s
